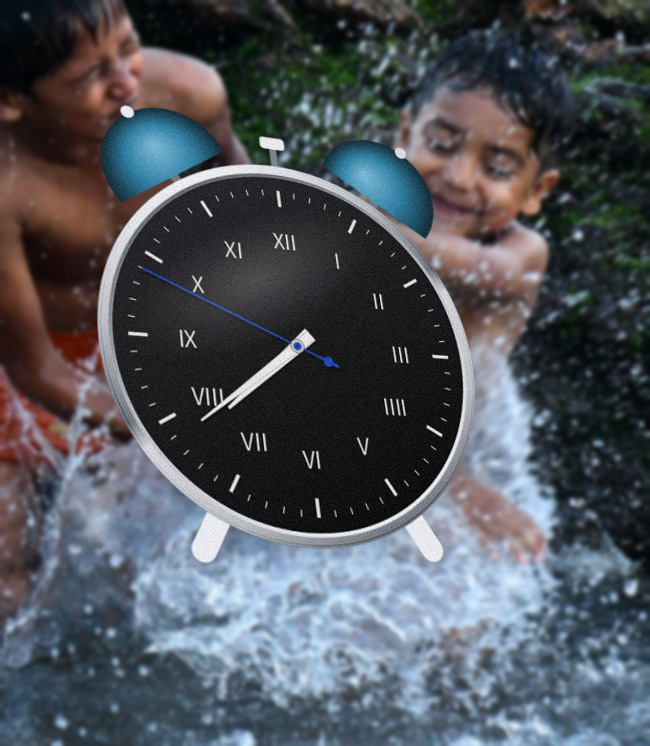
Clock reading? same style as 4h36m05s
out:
7h38m49s
